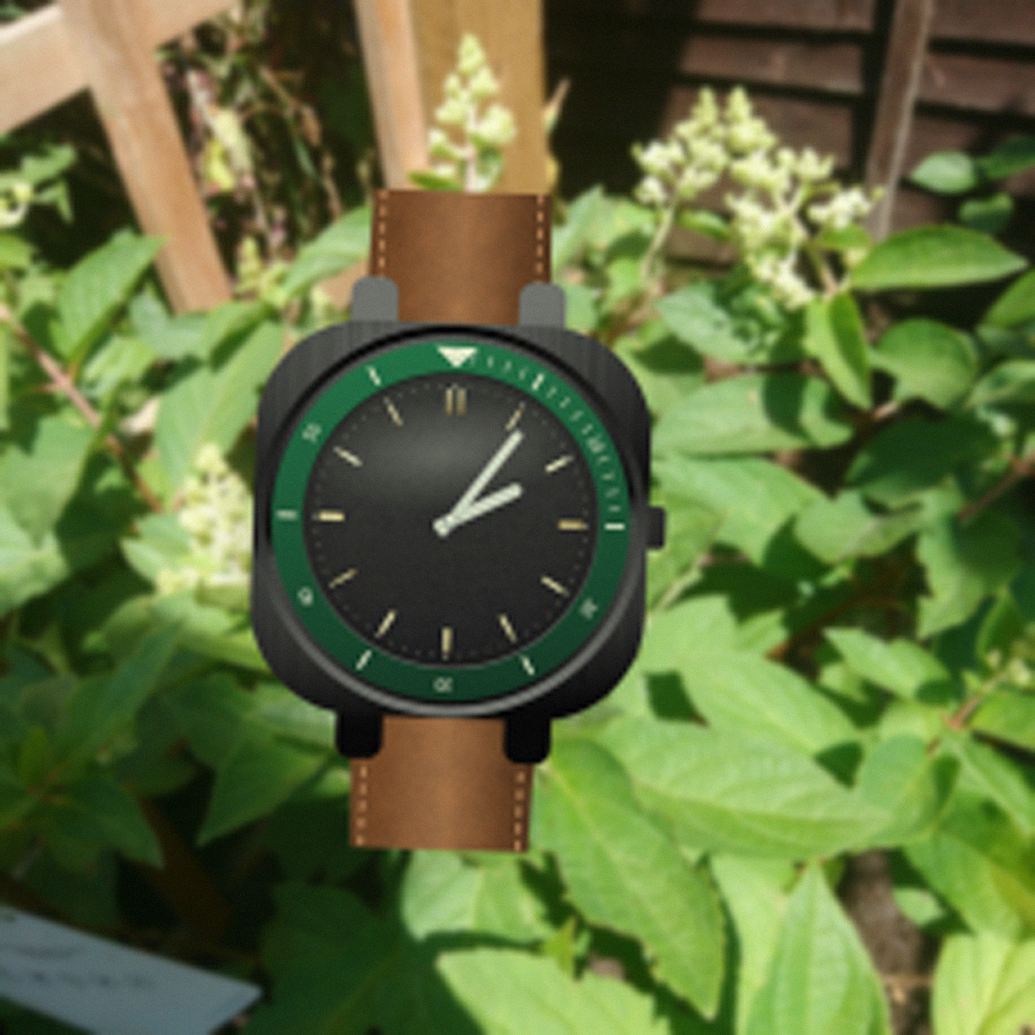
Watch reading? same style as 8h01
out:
2h06
